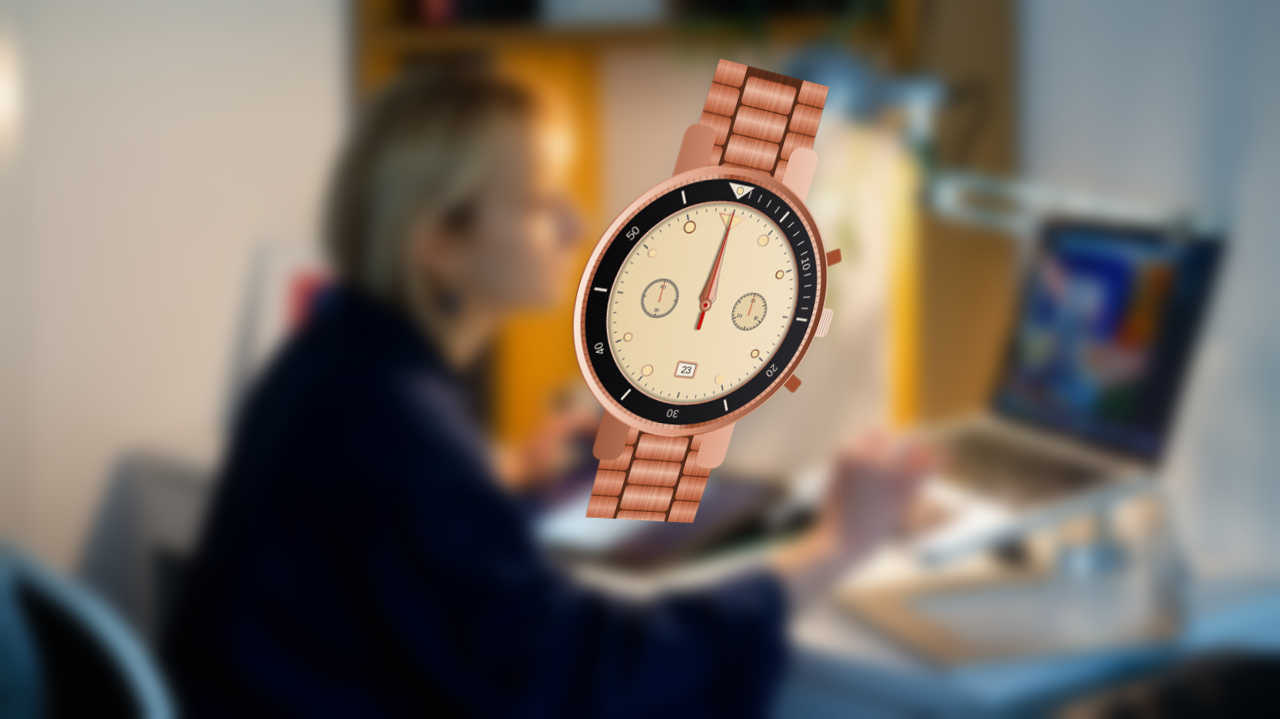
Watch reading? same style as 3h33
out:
12h00
